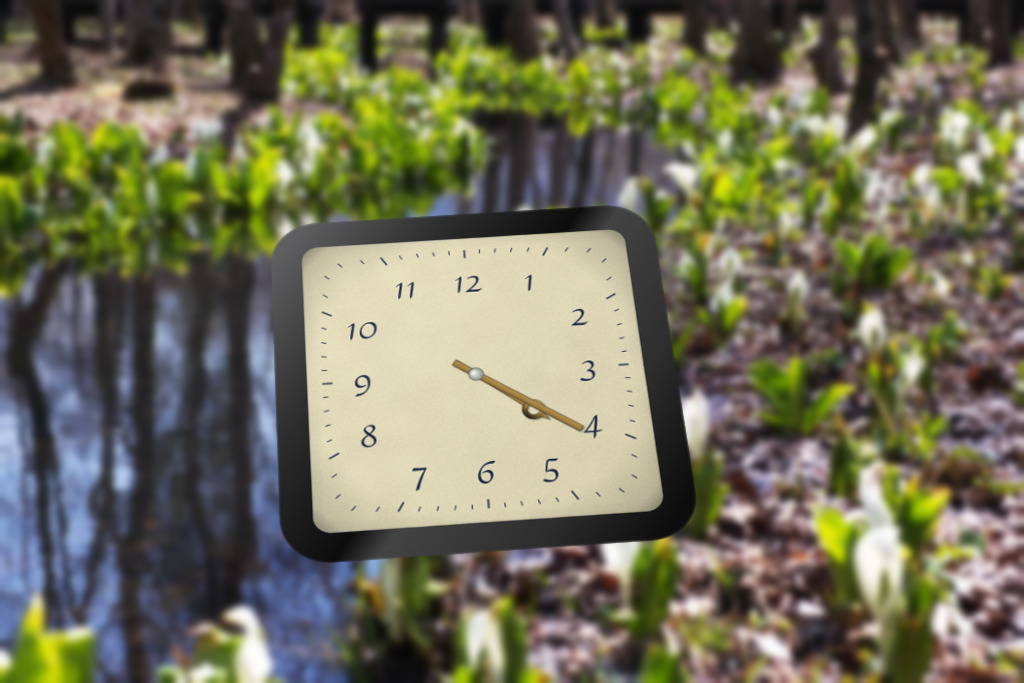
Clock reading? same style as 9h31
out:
4h21
